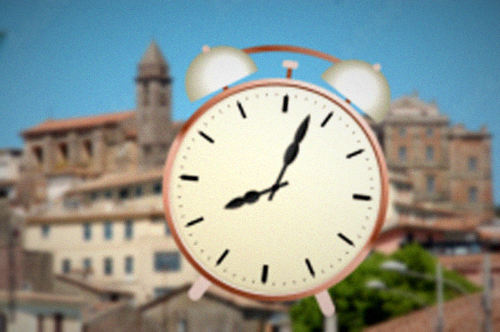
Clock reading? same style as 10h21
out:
8h03
